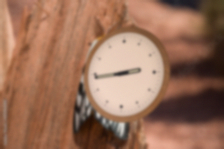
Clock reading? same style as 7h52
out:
2h44
